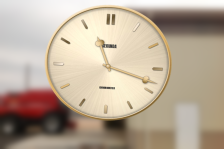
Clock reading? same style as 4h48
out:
11h18
